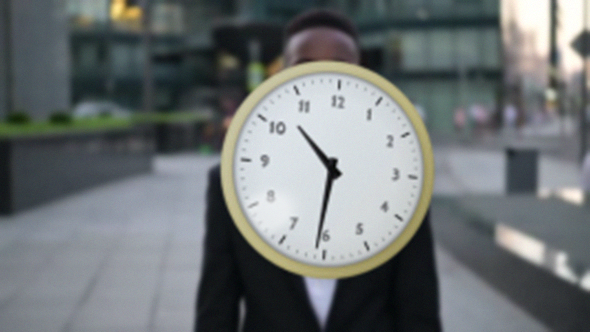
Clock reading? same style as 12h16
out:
10h31
